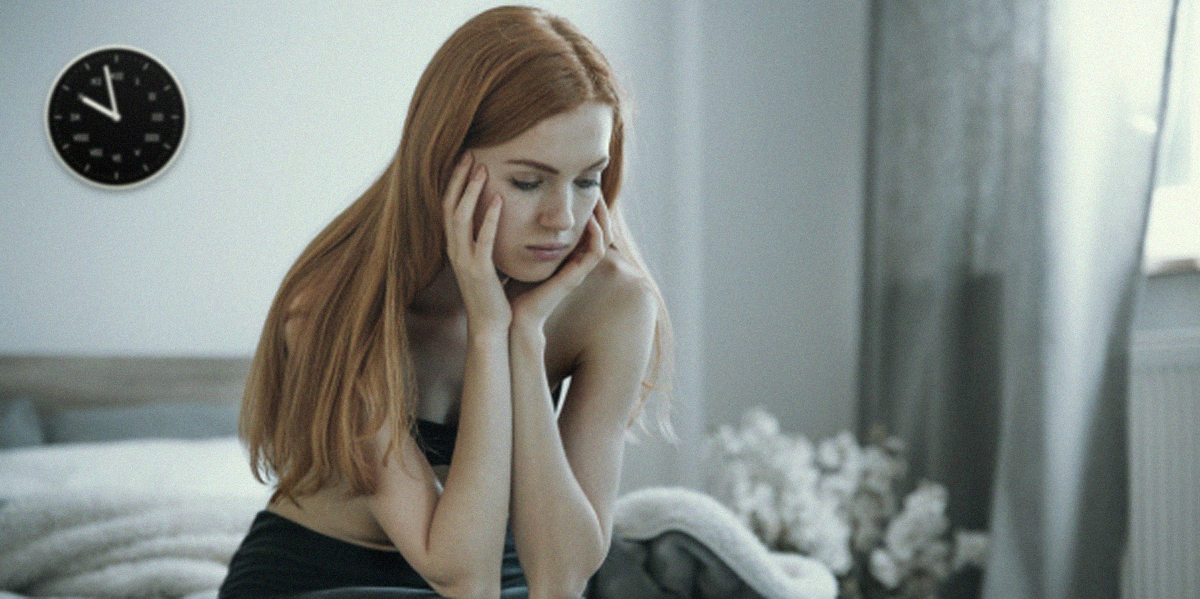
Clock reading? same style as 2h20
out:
9h58
